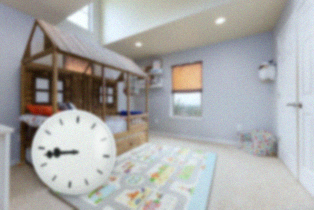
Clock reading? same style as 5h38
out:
8h43
